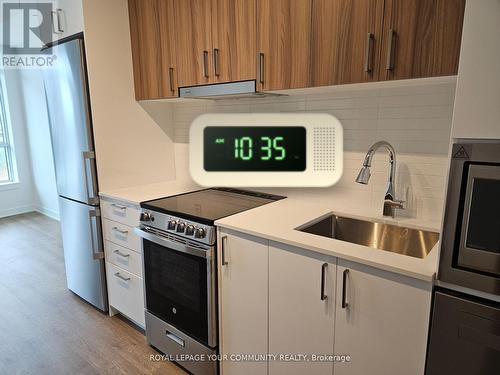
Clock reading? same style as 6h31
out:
10h35
